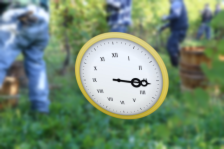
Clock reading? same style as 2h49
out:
3h16
